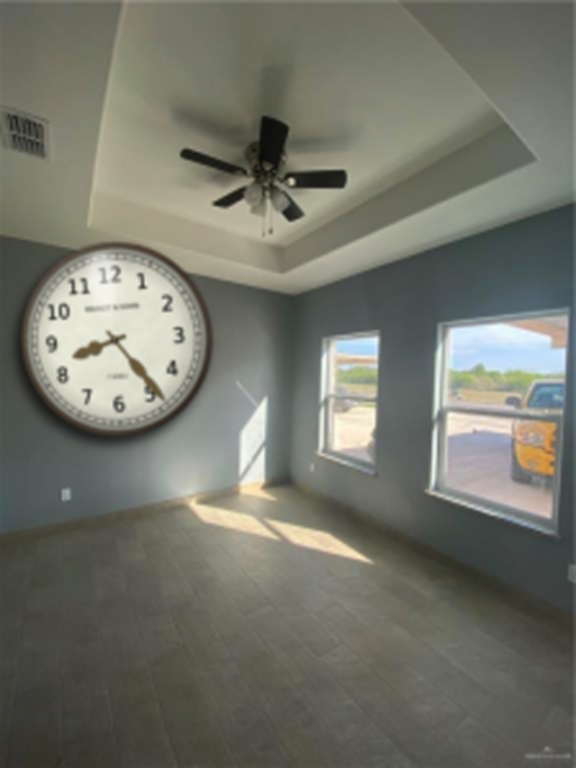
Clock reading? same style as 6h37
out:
8h24
